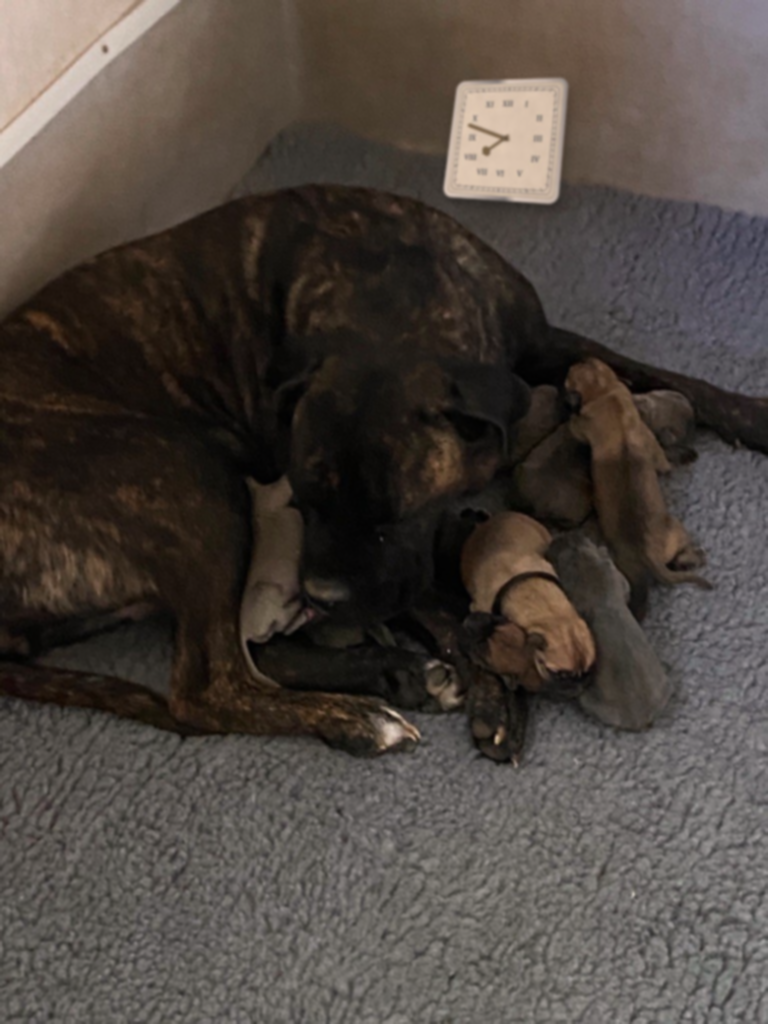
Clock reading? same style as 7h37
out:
7h48
